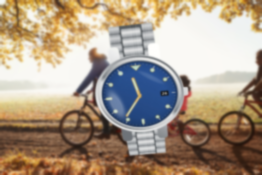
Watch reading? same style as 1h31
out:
11h36
